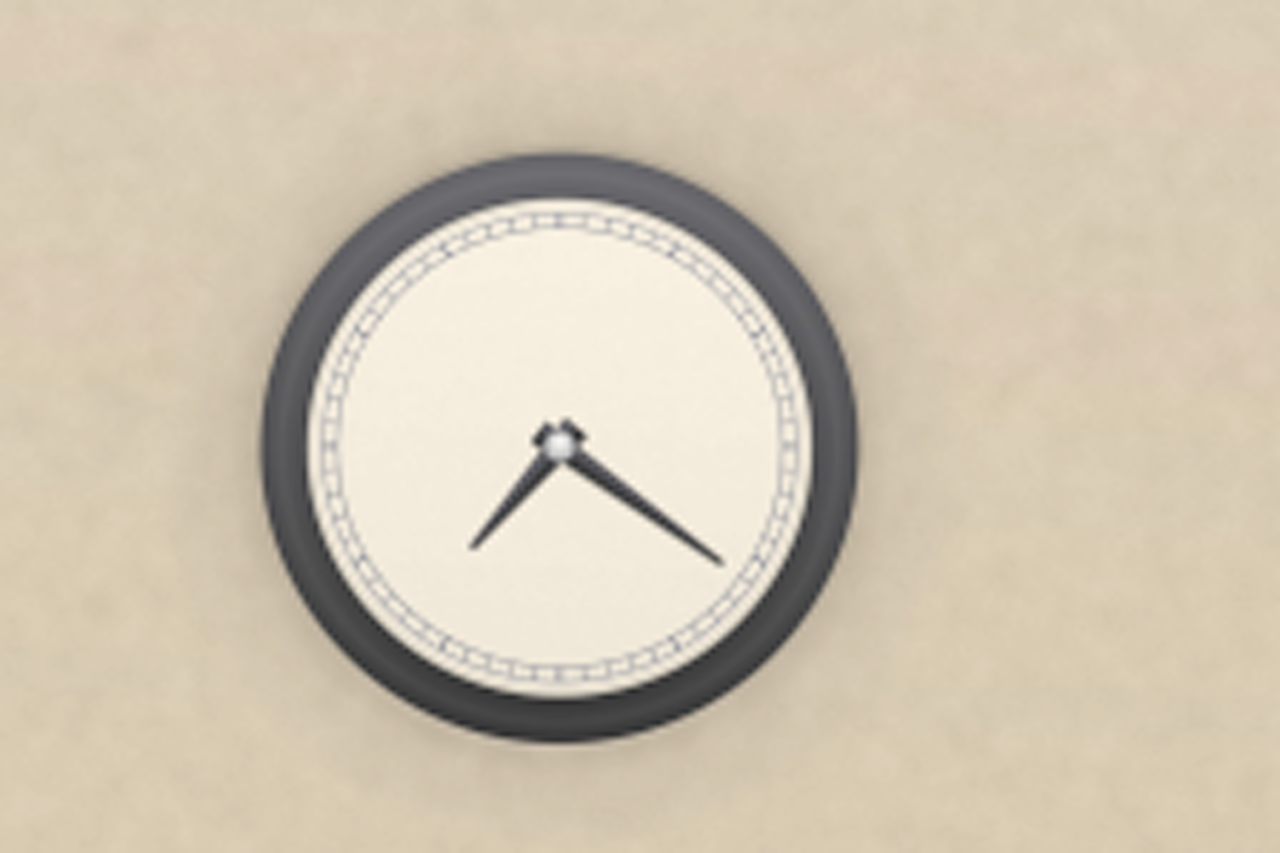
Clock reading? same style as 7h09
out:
7h21
